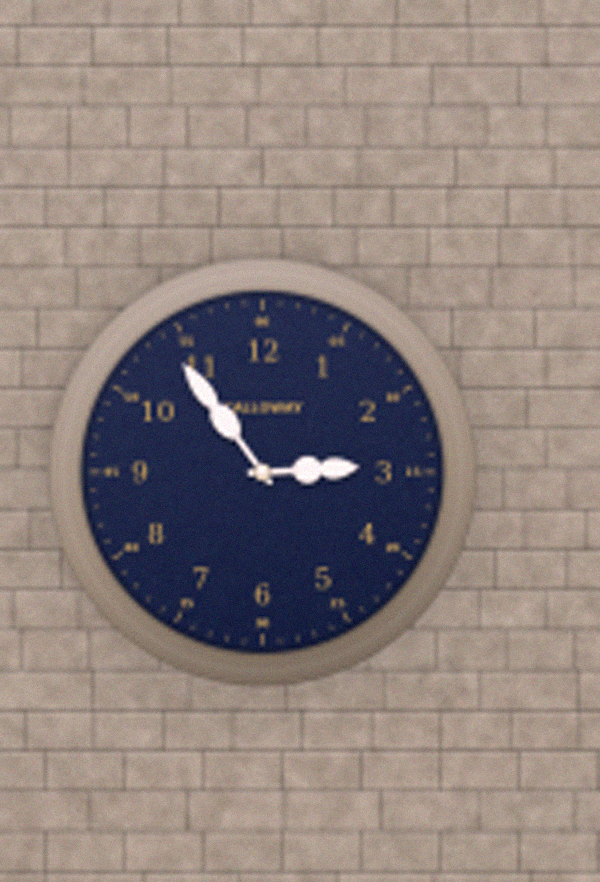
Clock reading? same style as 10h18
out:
2h54
